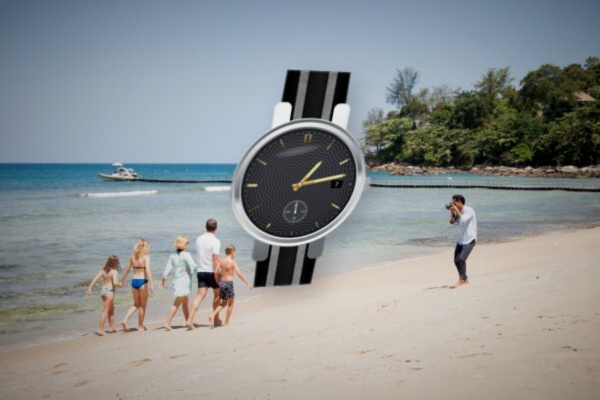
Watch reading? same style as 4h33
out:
1h13
